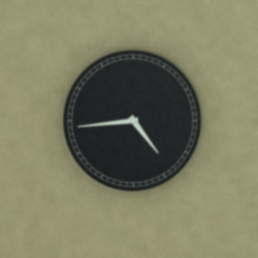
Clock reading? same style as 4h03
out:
4h44
